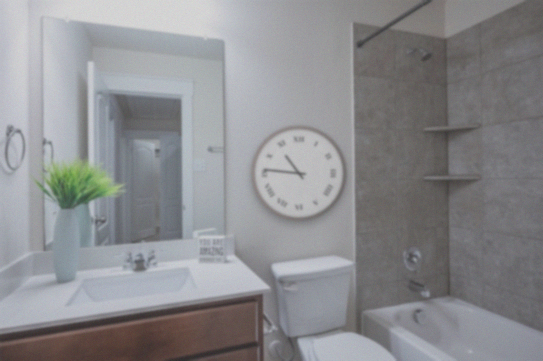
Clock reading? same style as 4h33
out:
10h46
